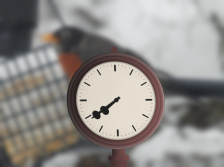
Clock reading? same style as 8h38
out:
7h39
